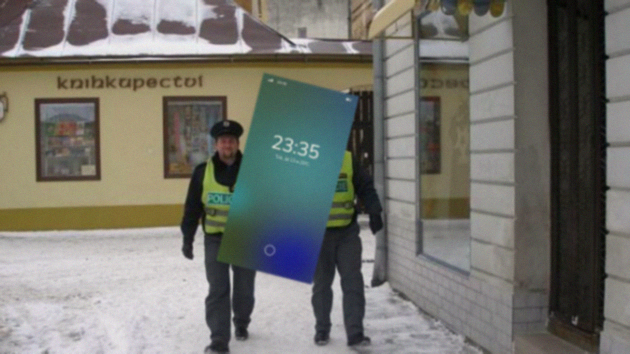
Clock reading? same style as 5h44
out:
23h35
